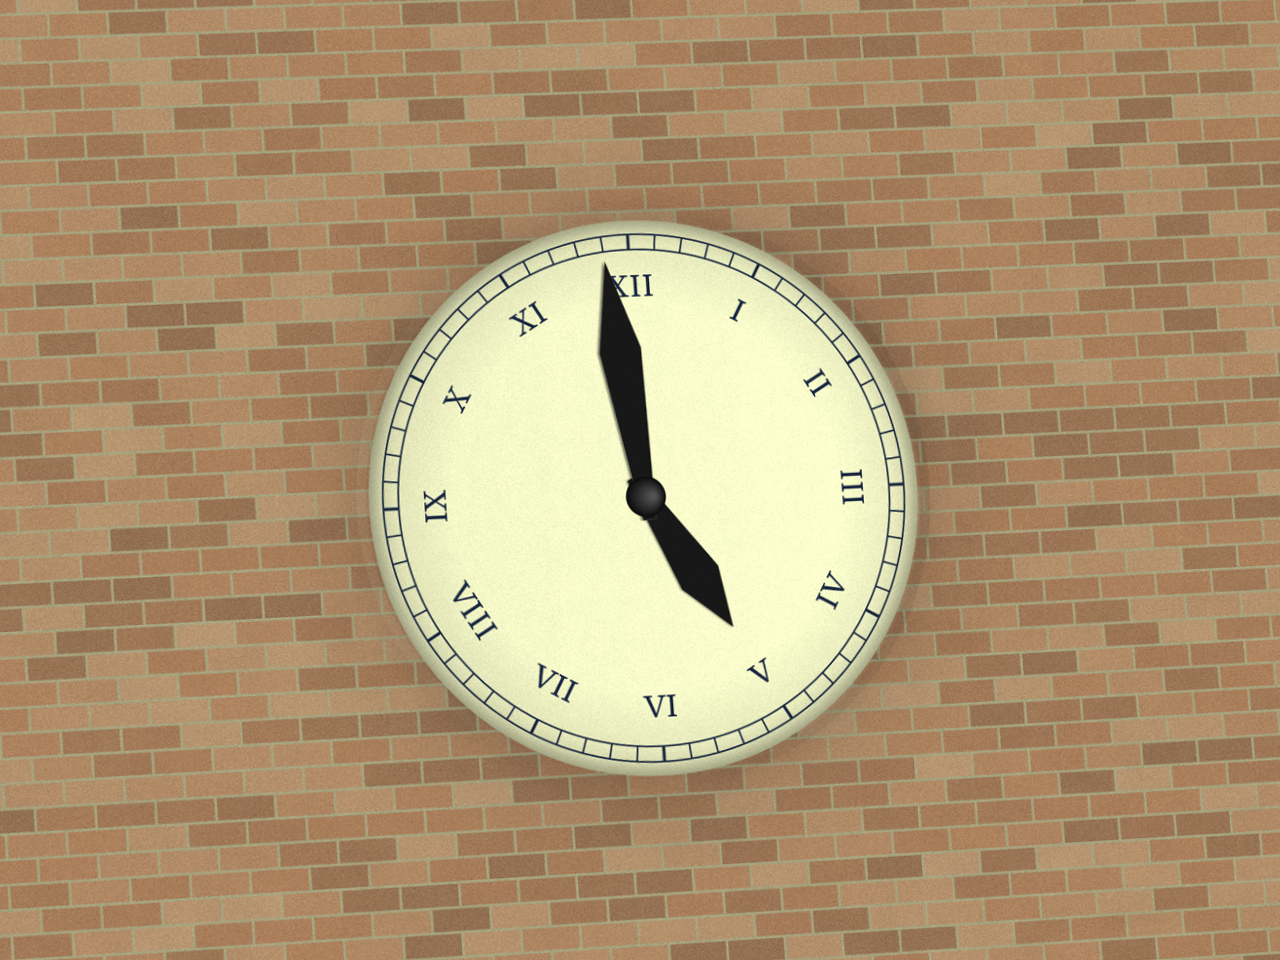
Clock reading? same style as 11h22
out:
4h59
